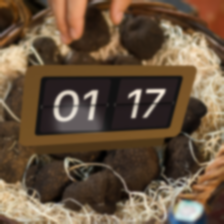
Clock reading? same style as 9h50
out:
1h17
